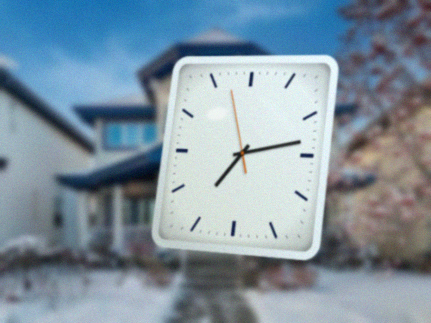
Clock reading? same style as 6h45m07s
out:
7h12m57s
